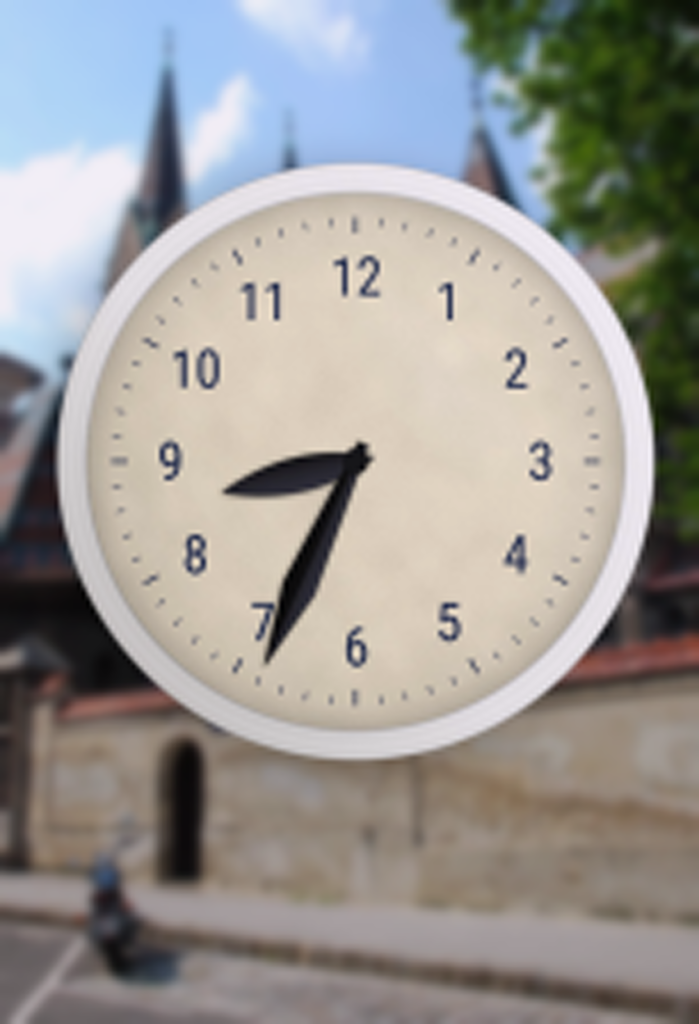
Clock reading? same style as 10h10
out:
8h34
